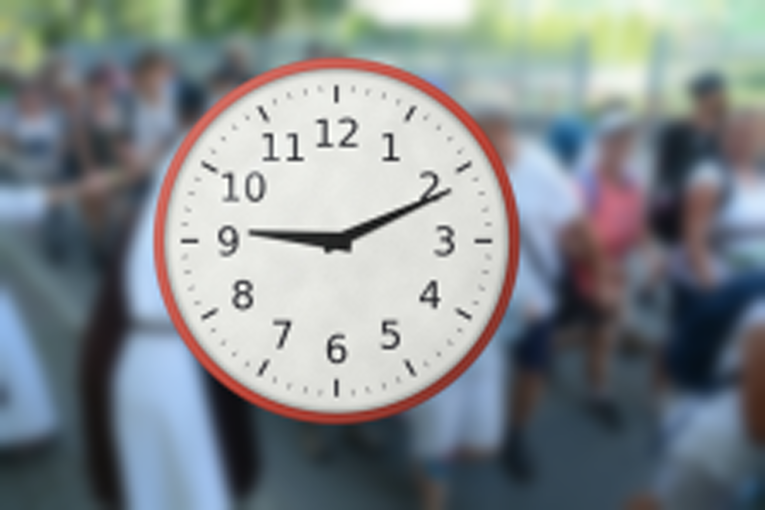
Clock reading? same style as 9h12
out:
9h11
